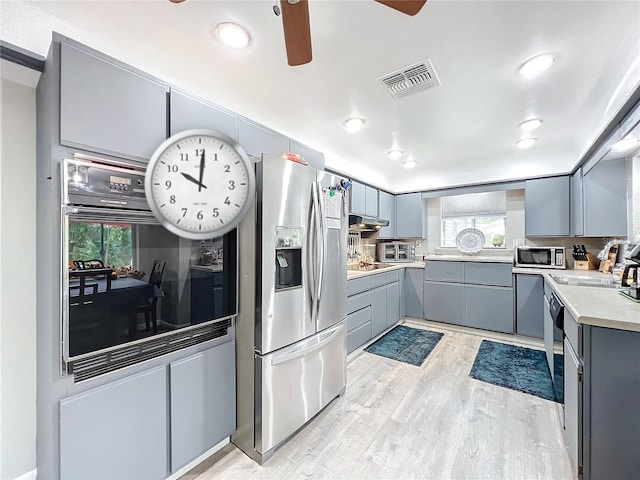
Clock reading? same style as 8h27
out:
10h01
